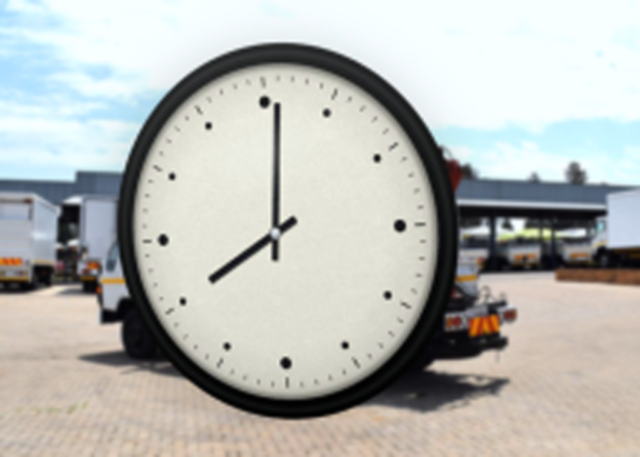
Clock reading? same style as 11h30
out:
8h01
